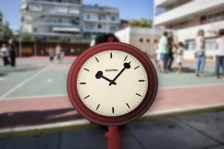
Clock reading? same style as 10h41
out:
10h07
